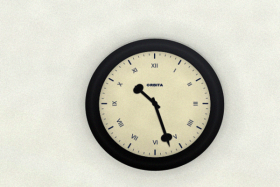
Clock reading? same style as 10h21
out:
10h27
